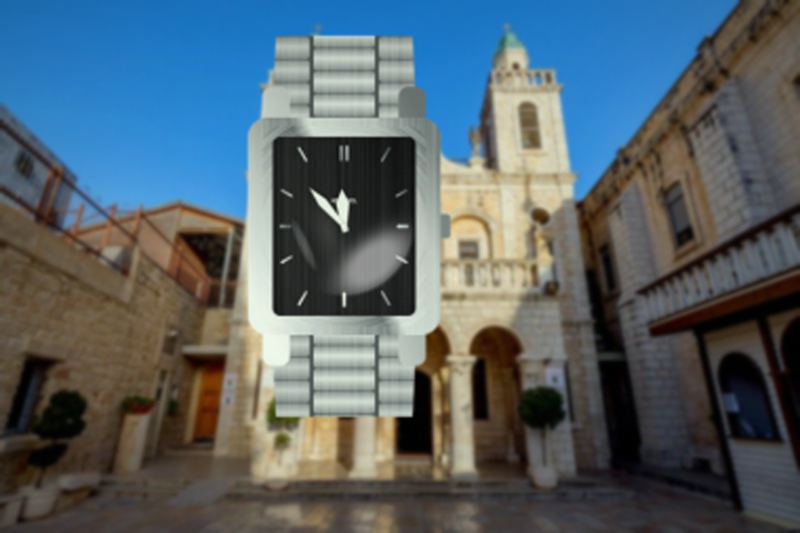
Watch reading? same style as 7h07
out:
11h53
